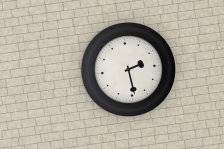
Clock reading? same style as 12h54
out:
2h29
